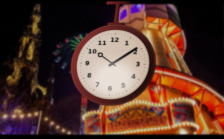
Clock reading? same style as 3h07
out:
10h09
